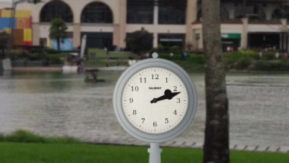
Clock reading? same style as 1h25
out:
2h12
